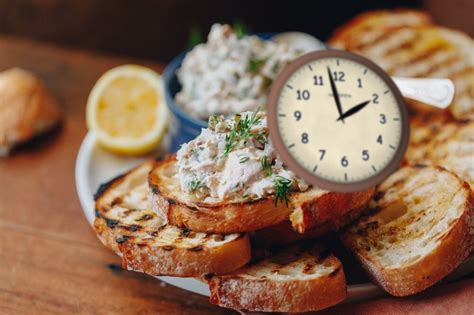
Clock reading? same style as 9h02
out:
1h58
